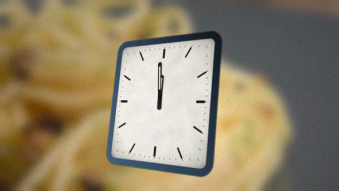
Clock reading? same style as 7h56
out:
11h59
